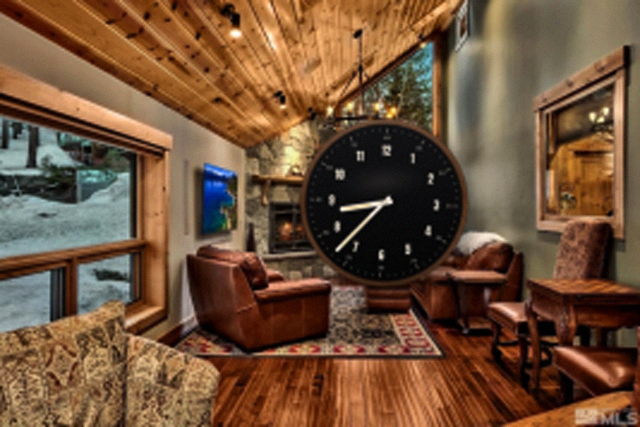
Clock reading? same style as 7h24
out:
8h37
